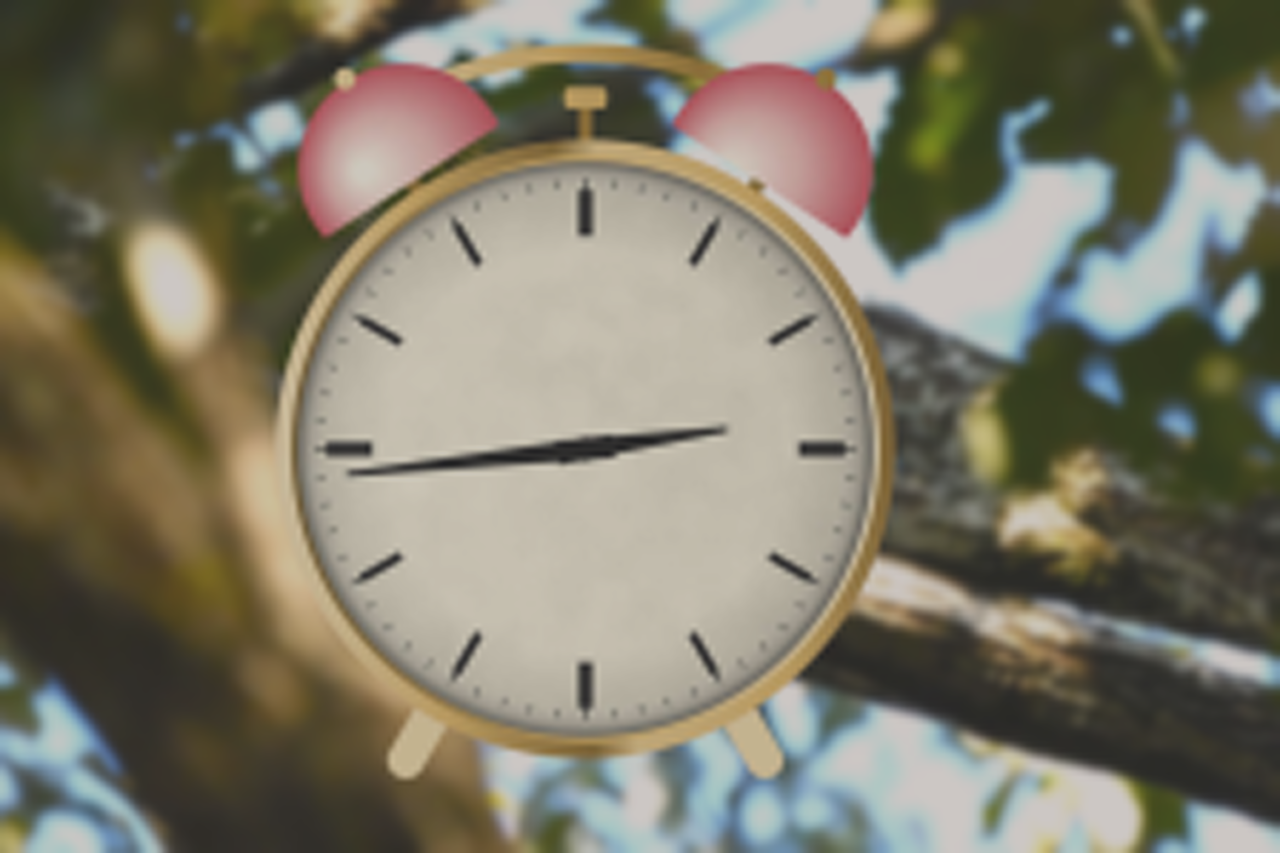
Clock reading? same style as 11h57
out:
2h44
